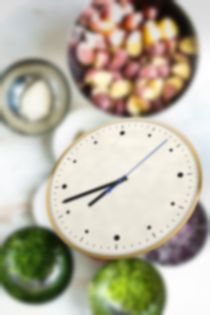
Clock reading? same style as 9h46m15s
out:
7h42m08s
